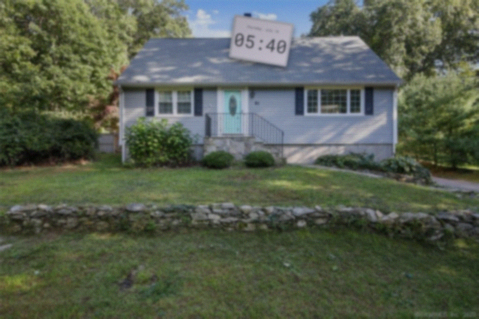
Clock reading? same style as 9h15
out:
5h40
